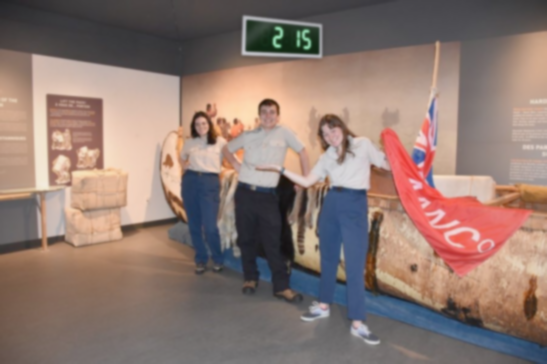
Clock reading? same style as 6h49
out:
2h15
